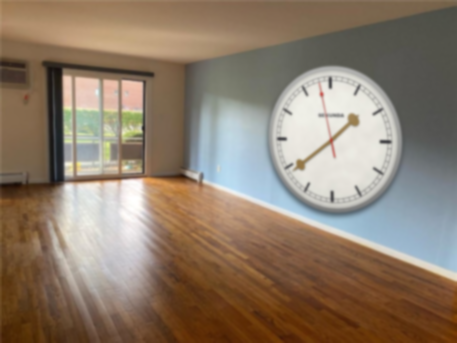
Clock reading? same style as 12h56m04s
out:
1h38m58s
